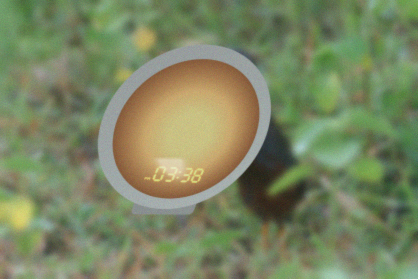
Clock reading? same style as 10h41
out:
3h38
